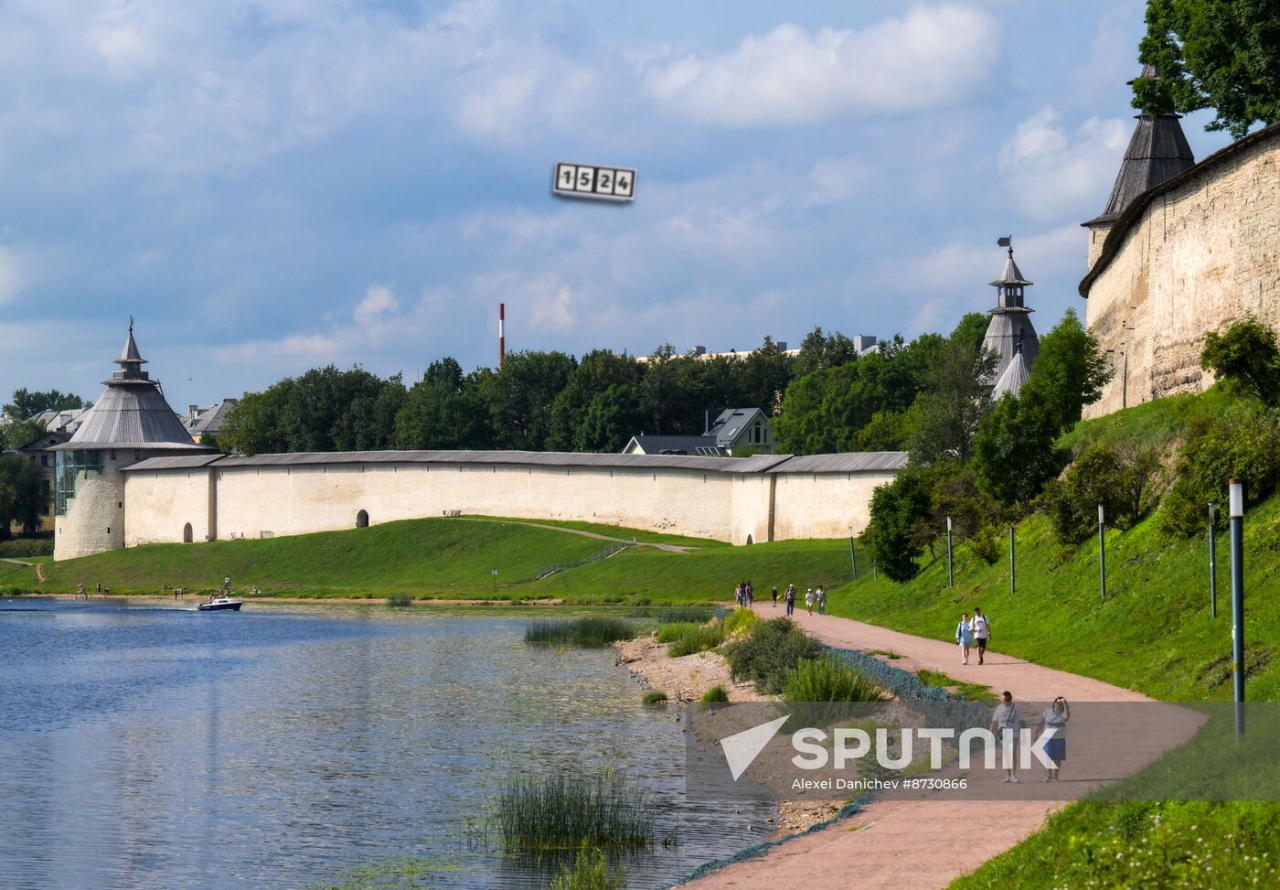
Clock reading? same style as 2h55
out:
15h24
